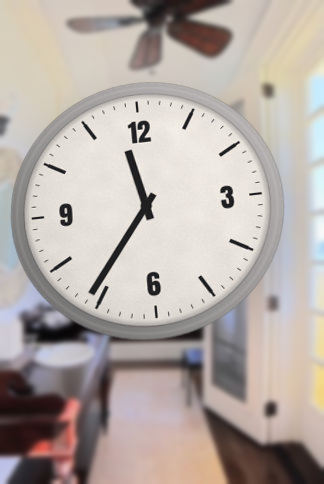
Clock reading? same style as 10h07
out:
11h36
